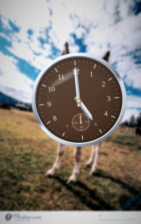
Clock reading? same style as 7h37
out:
5h00
